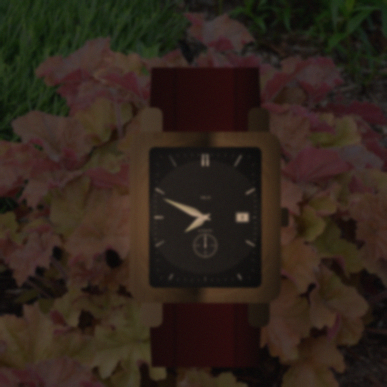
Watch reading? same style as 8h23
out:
7h49
